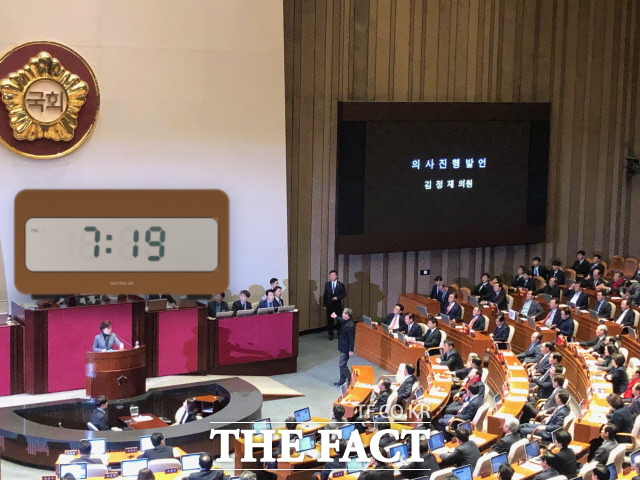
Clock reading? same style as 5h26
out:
7h19
